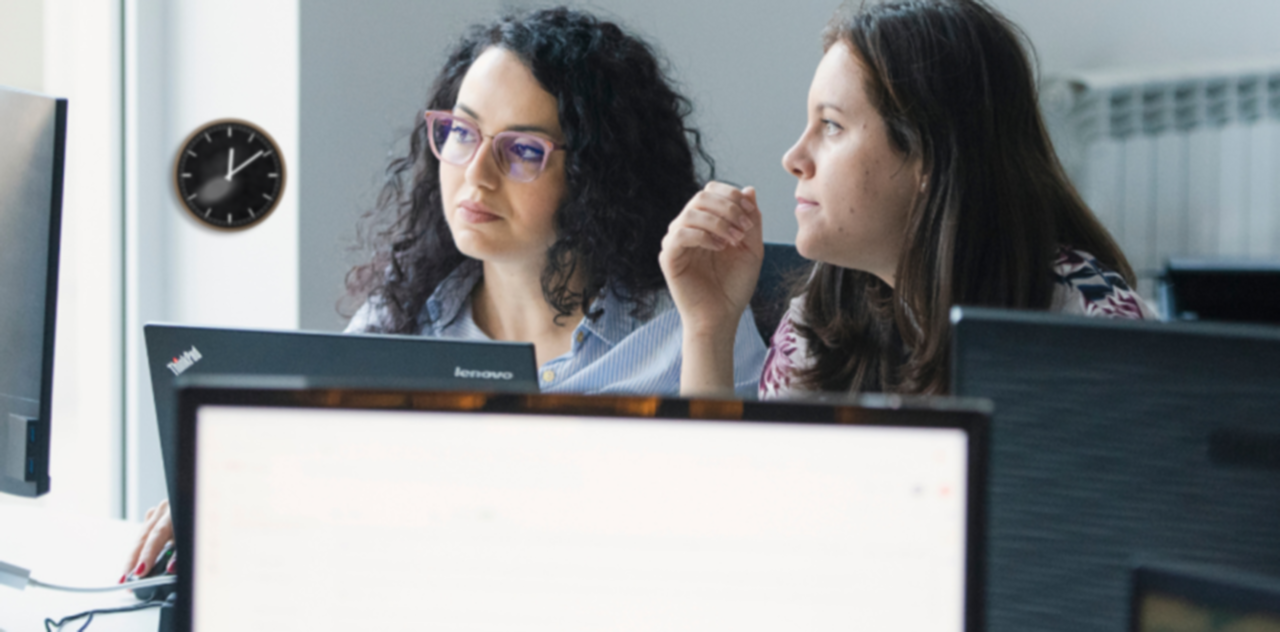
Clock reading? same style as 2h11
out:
12h09
